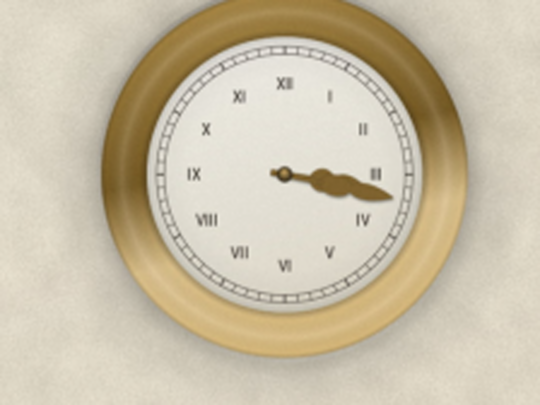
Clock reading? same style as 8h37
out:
3h17
